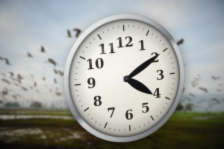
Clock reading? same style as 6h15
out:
4h10
